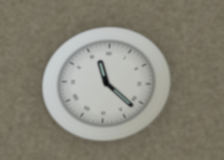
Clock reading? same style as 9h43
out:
11h22
